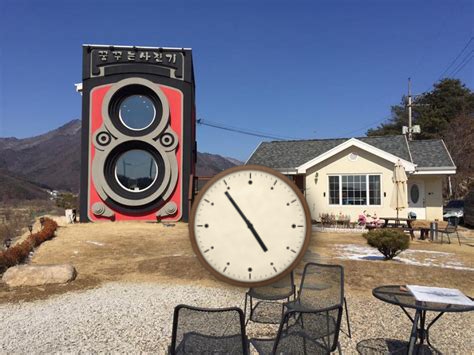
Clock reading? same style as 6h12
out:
4h54
